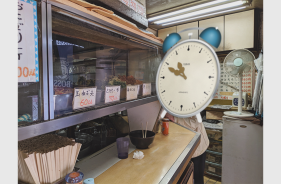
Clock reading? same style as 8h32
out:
10h49
